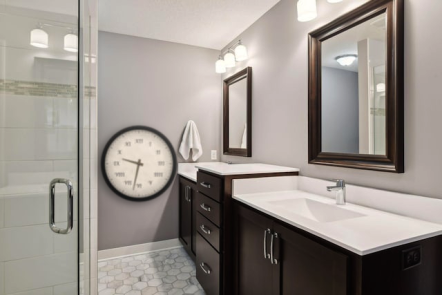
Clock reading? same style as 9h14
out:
9h32
